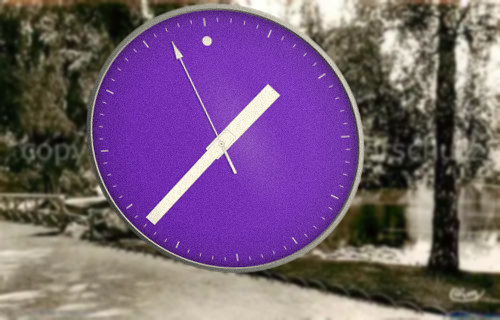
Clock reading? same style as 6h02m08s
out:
1h37m57s
